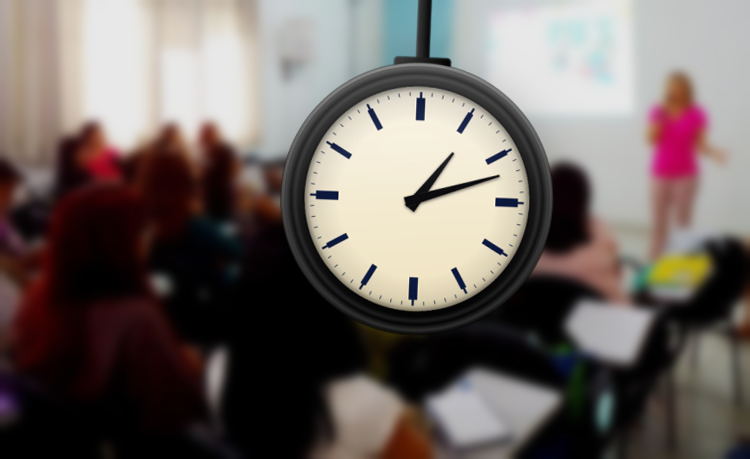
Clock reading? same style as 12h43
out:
1h12
